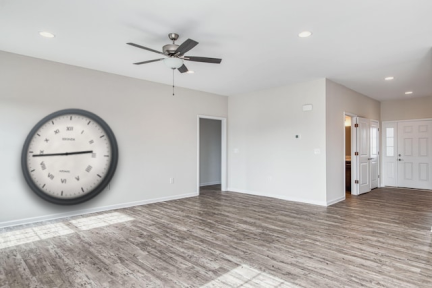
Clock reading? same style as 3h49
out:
2h44
